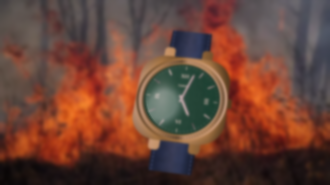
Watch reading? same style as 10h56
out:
5h03
